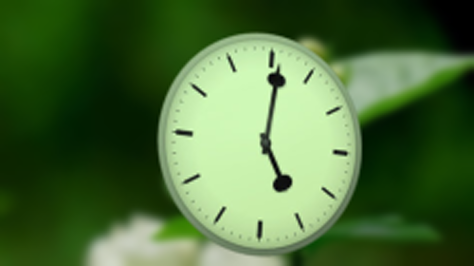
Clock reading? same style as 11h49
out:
5h01
